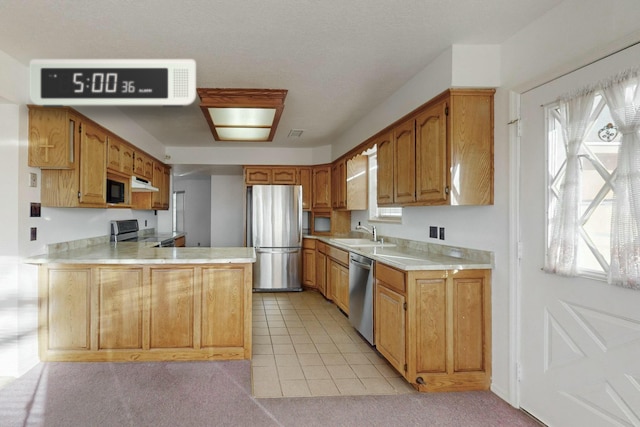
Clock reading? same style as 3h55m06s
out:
5h00m36s
